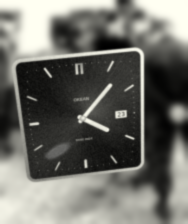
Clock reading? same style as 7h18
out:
4h07
